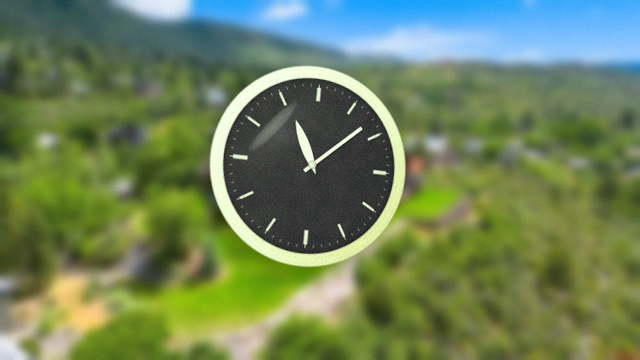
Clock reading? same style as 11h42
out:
11h08
